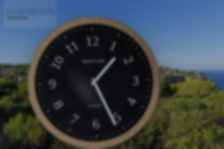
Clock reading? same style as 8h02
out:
1h26
